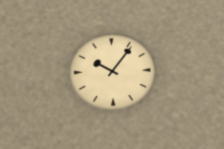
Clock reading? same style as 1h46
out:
10h06
